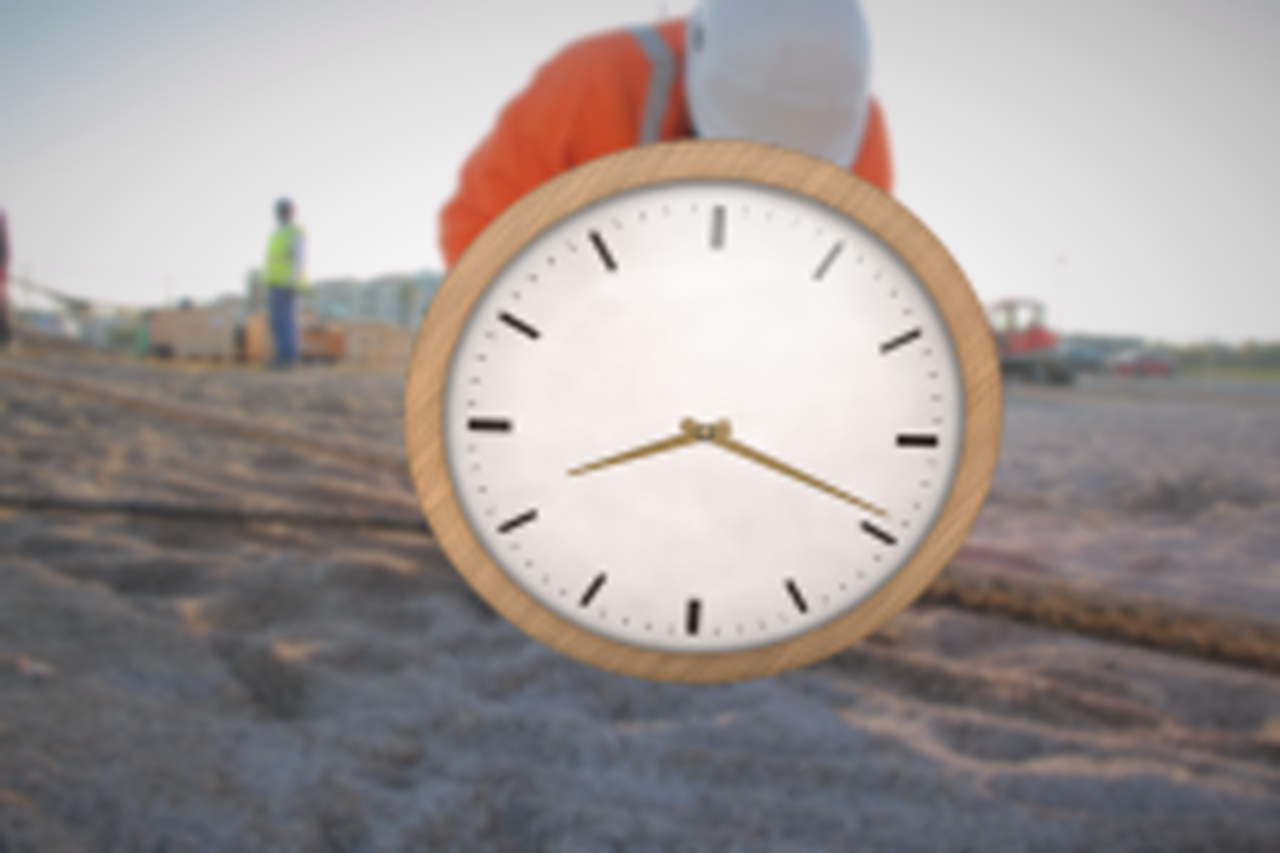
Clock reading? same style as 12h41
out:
8h19
